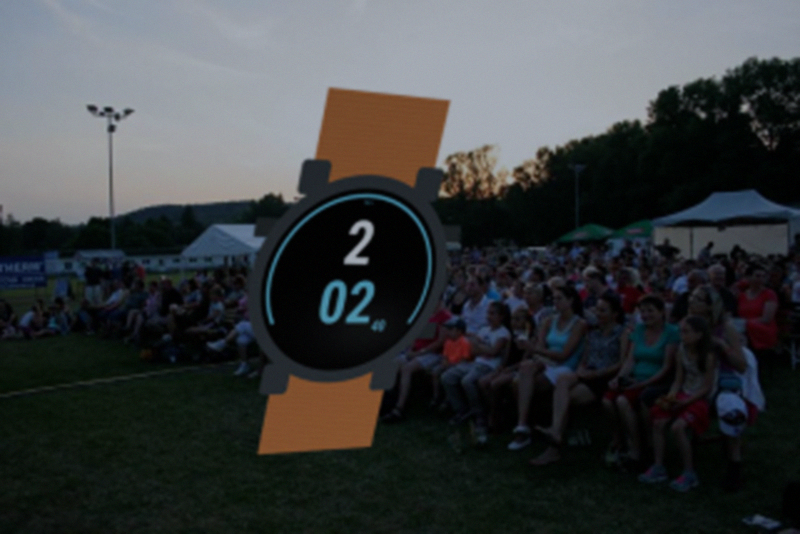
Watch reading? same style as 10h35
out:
2h02
